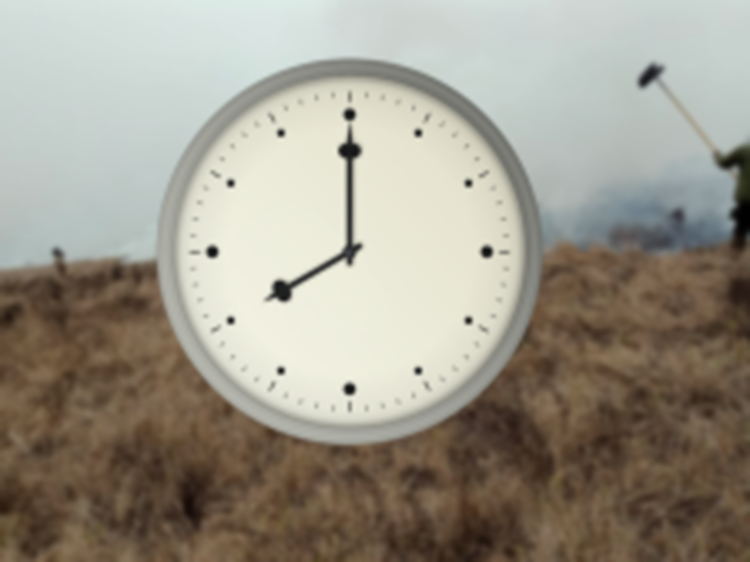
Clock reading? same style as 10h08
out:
8h00
